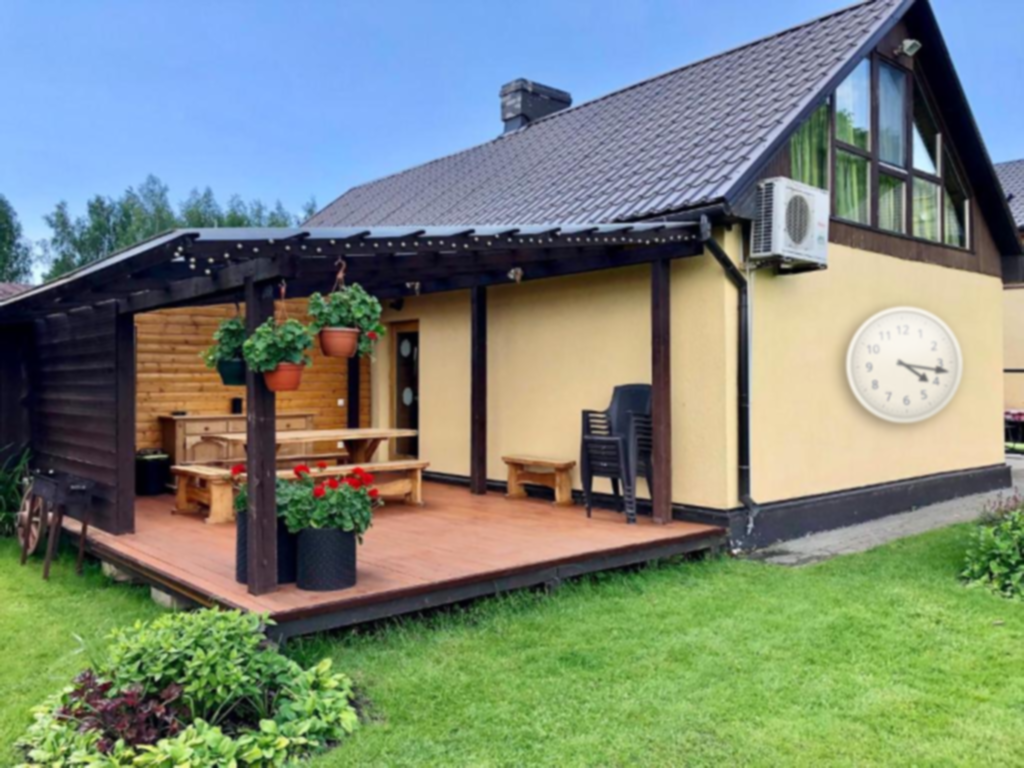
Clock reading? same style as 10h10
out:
4h17
